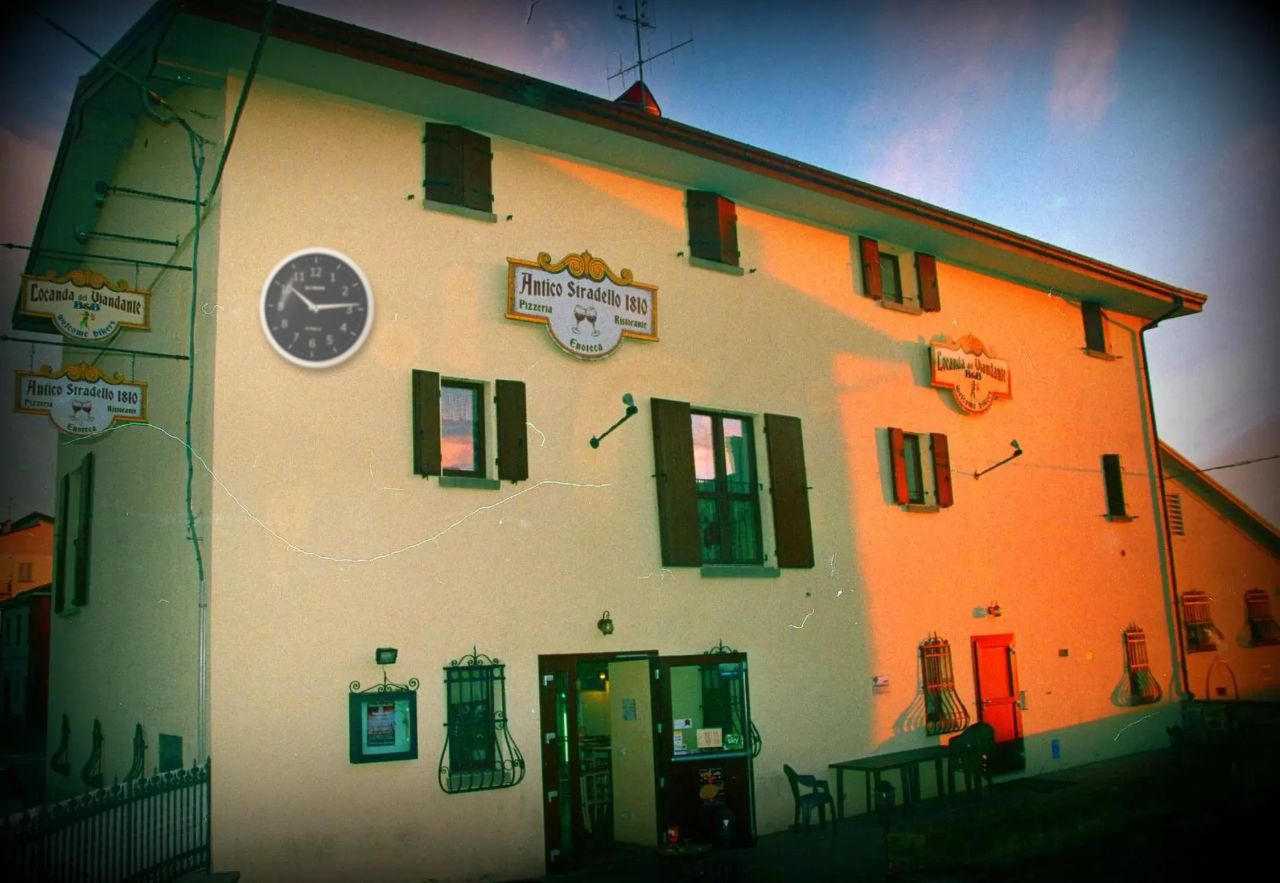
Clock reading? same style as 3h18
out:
10h14
